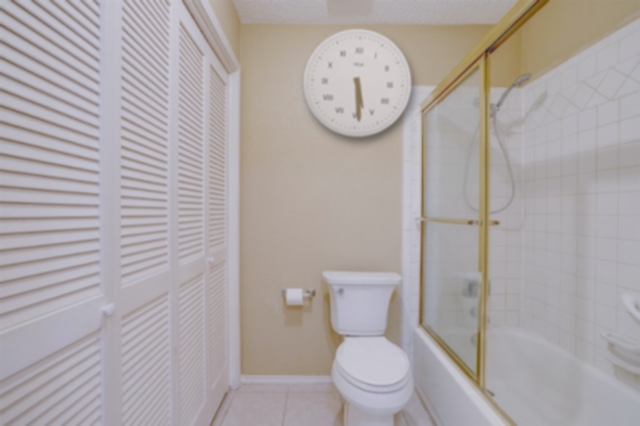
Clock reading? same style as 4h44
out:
5h29
